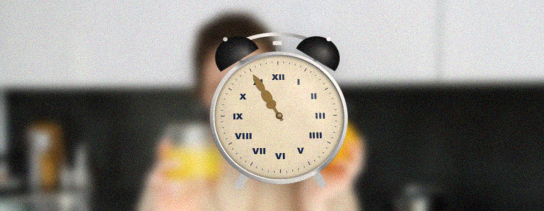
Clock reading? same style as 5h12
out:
10h55
